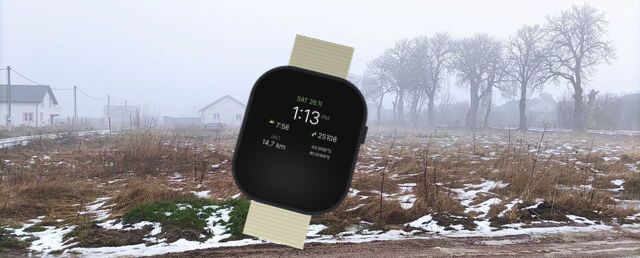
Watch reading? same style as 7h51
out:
1h13
